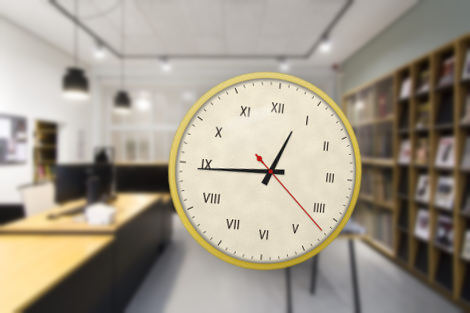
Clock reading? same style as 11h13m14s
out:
12h44m22s
